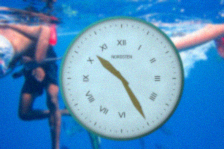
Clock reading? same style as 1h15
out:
10h25
